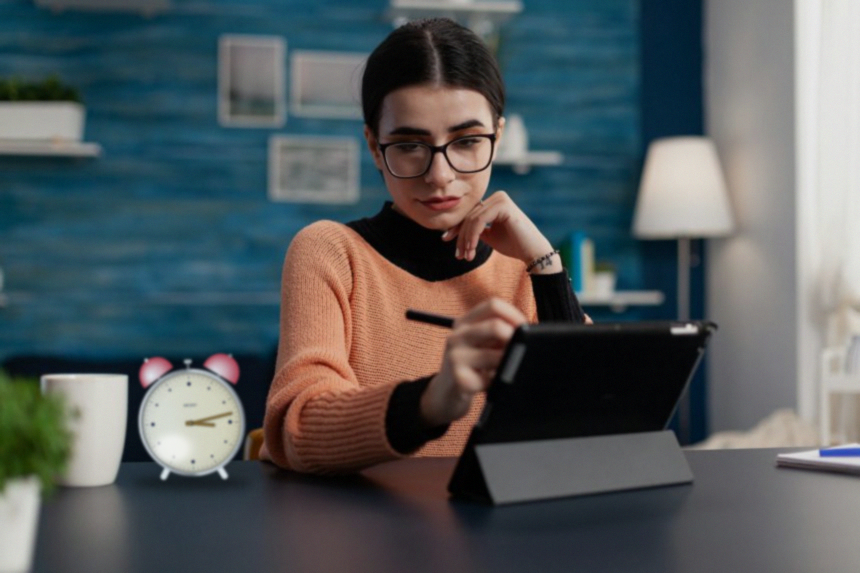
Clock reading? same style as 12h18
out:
3h13
